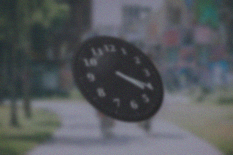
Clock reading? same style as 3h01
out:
4h20
